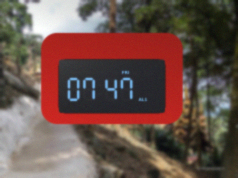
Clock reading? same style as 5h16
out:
7h47
